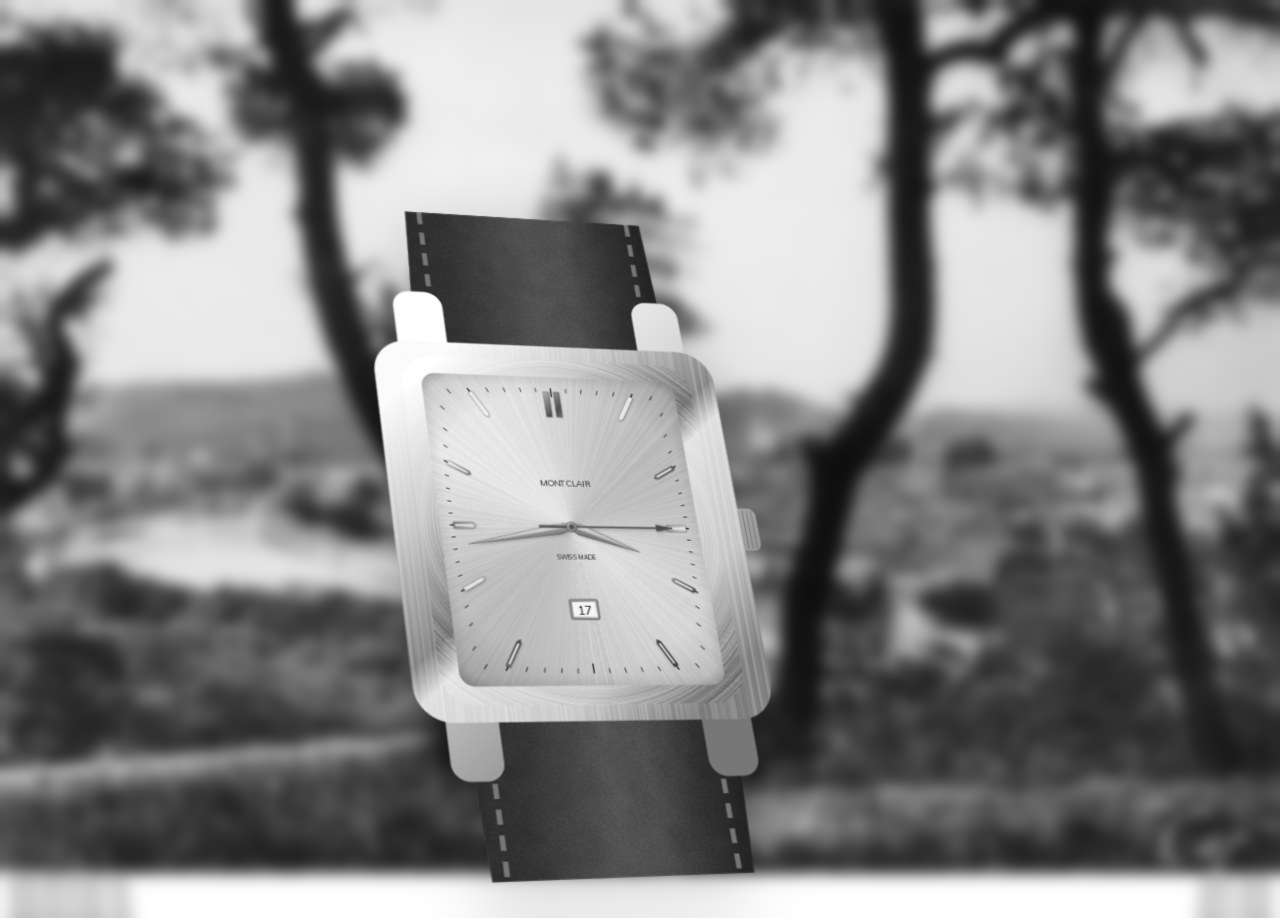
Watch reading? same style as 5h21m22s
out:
3h43m15s
